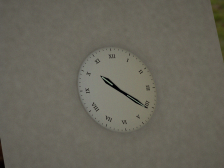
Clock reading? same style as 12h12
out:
10h21
